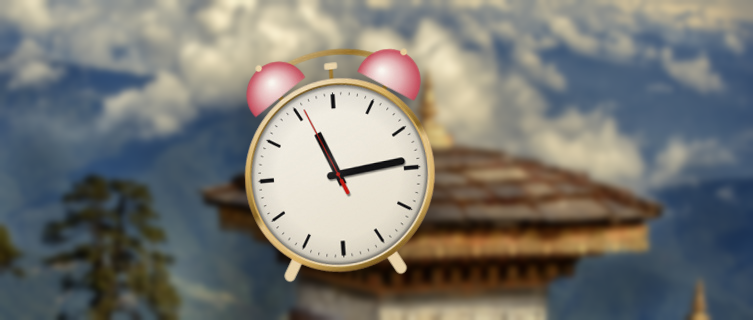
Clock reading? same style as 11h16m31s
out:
11h13m56s
